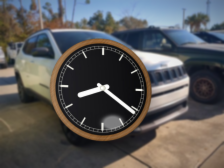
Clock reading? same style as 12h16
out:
8h21
